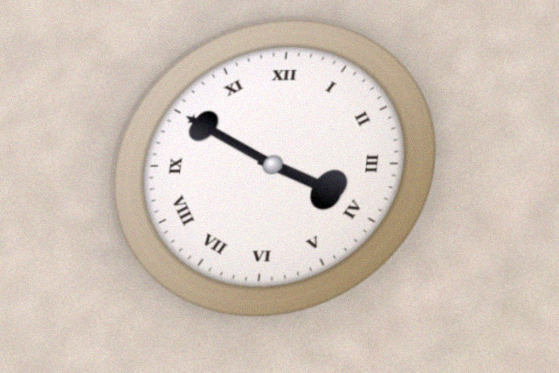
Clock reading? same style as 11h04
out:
3h50
